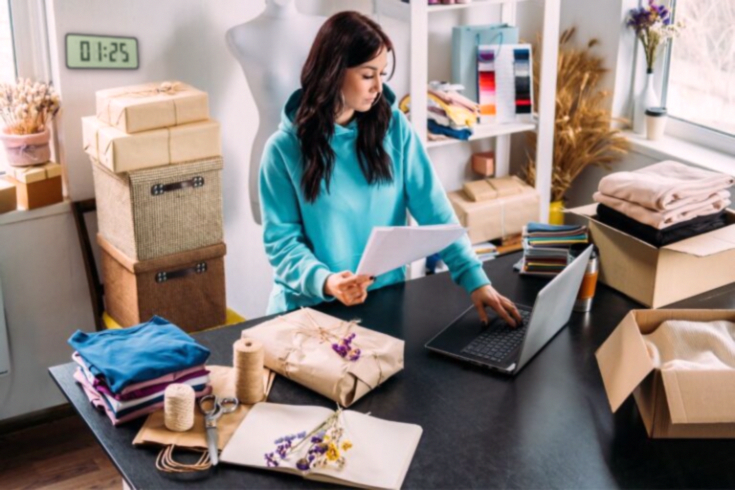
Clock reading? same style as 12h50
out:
1h25
